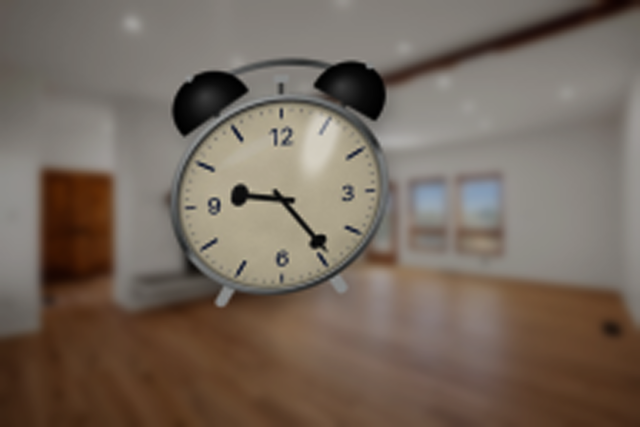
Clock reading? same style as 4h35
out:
9h24
